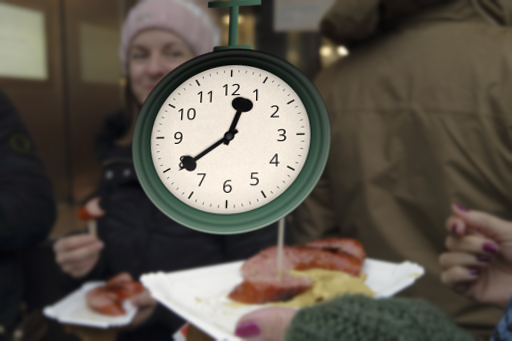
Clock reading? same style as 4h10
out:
12h39
